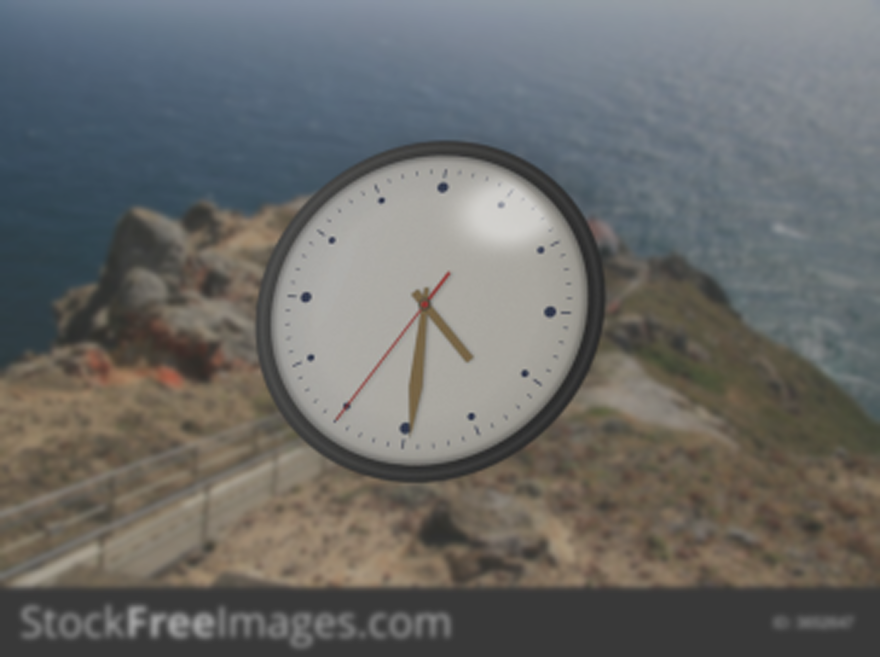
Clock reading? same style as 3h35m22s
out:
4h29m35s
